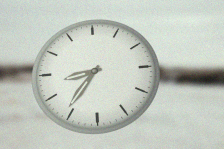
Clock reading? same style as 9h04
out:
8h36
